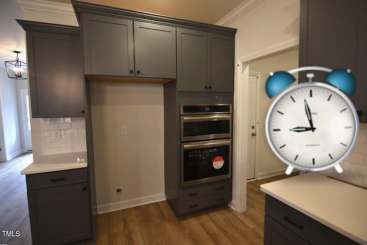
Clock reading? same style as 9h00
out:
8h58
